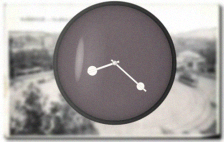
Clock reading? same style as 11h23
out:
8h22
